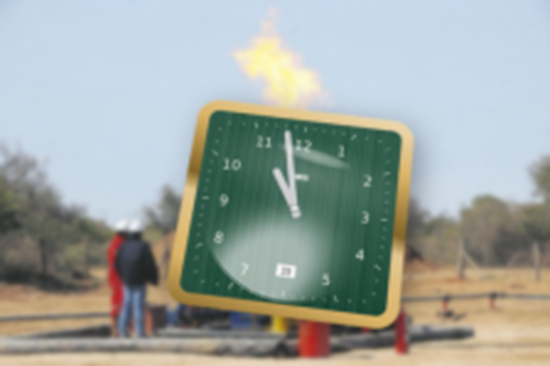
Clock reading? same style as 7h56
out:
10h58
